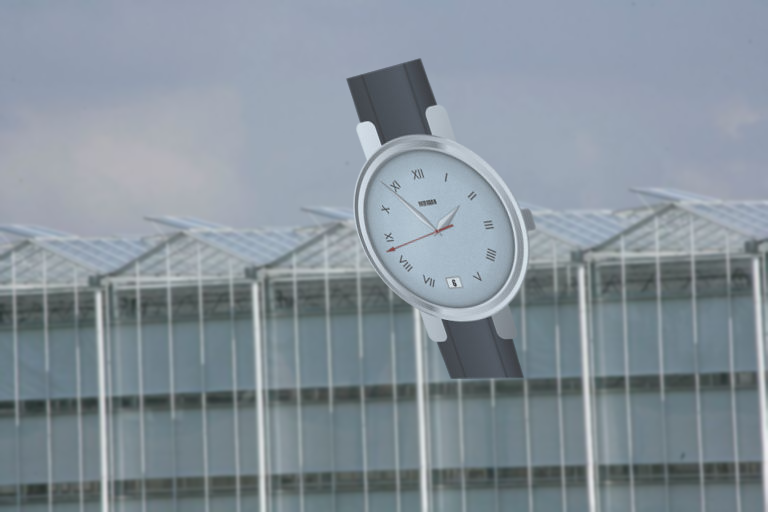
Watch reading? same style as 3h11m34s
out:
1h53m43s
